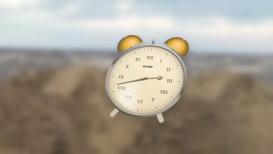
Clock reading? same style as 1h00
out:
2h42
